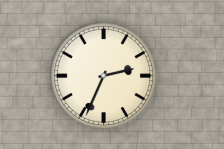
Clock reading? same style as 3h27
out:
2h34
